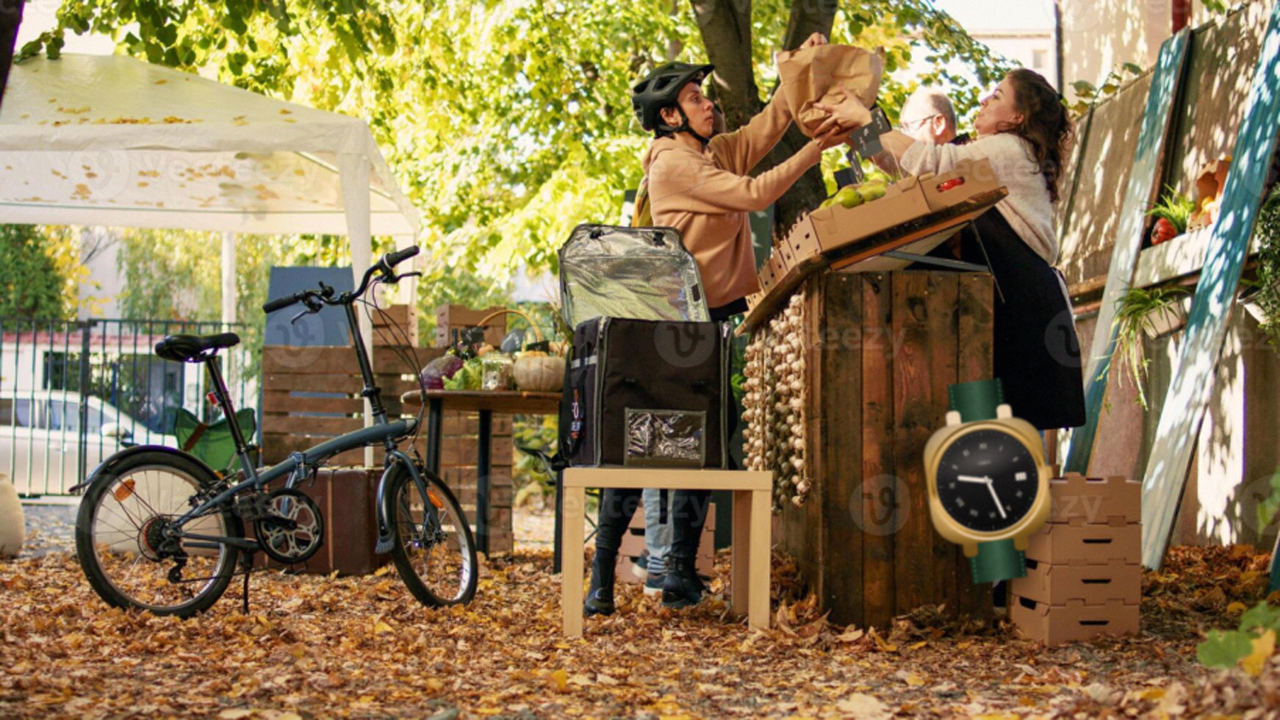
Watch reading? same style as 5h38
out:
9h27
